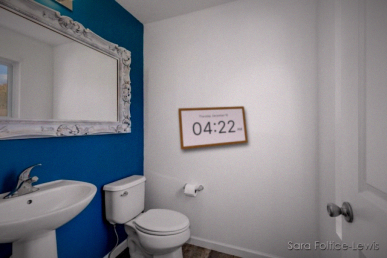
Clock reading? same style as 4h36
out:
4h22
